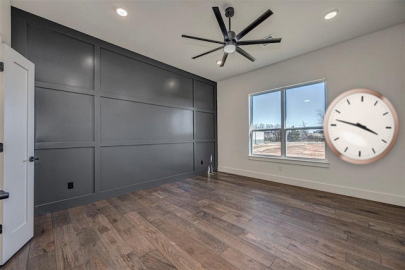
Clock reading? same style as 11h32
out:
3h47
